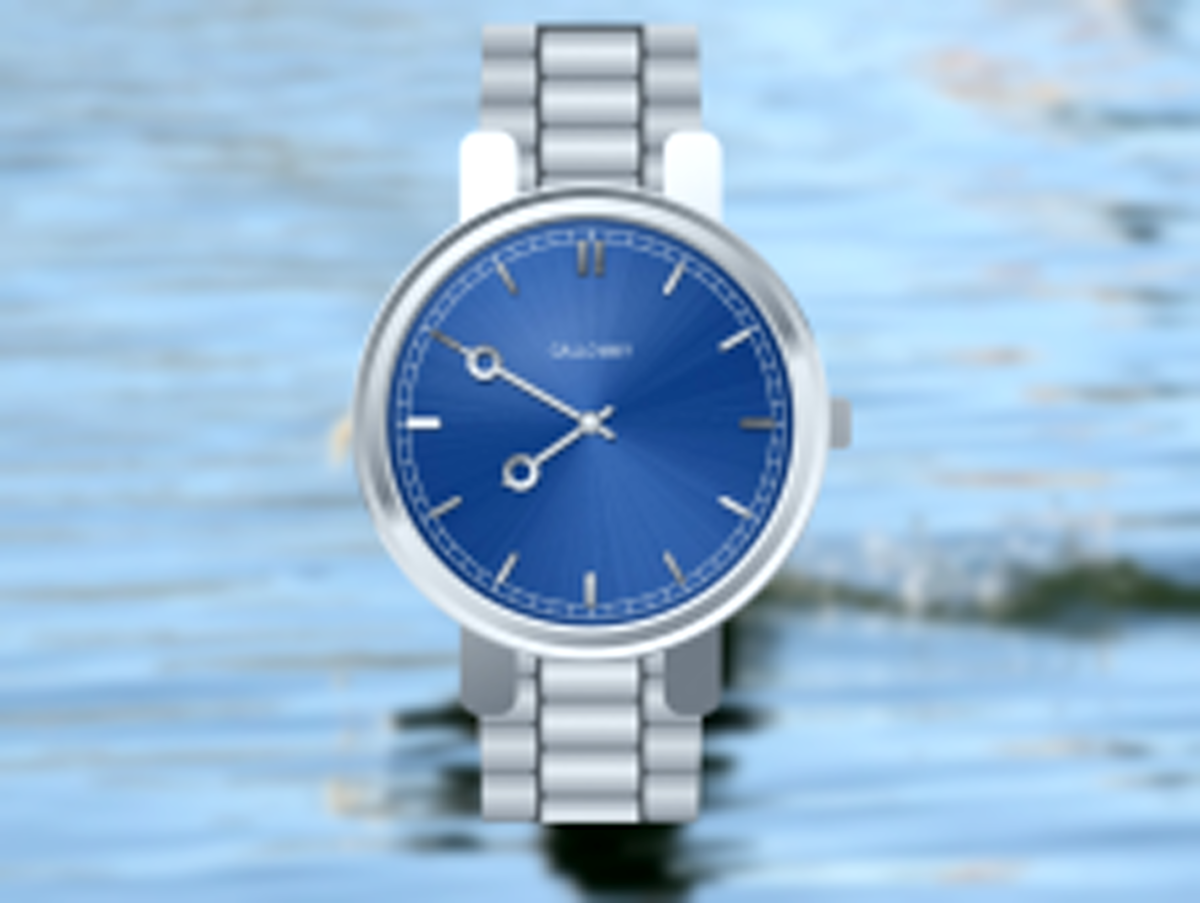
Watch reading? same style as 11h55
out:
7h50
